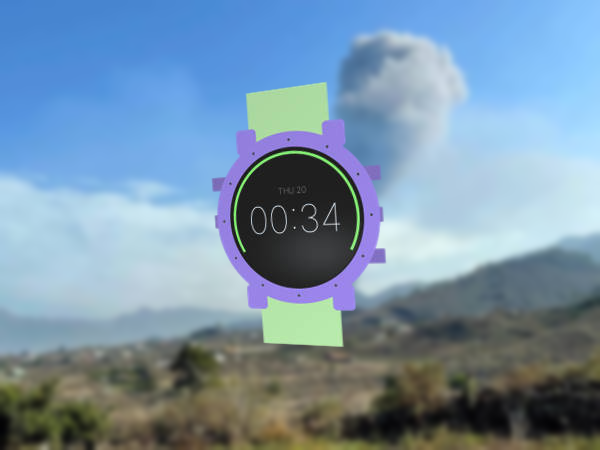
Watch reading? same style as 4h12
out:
0h34
